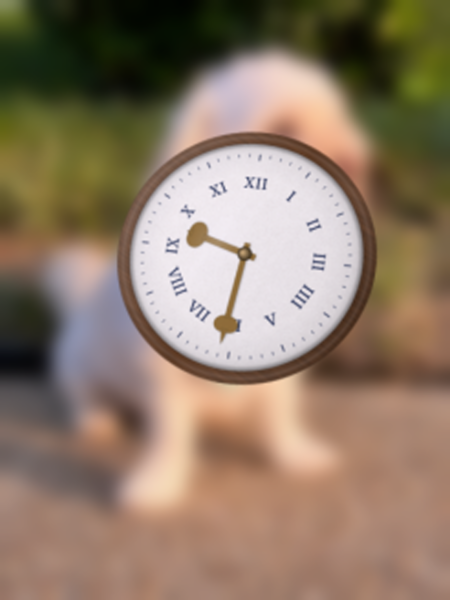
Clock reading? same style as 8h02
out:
9h31
